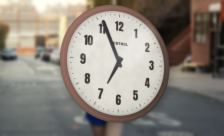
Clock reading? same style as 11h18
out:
6h56
